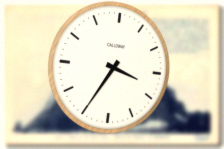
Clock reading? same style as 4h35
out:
3h35
